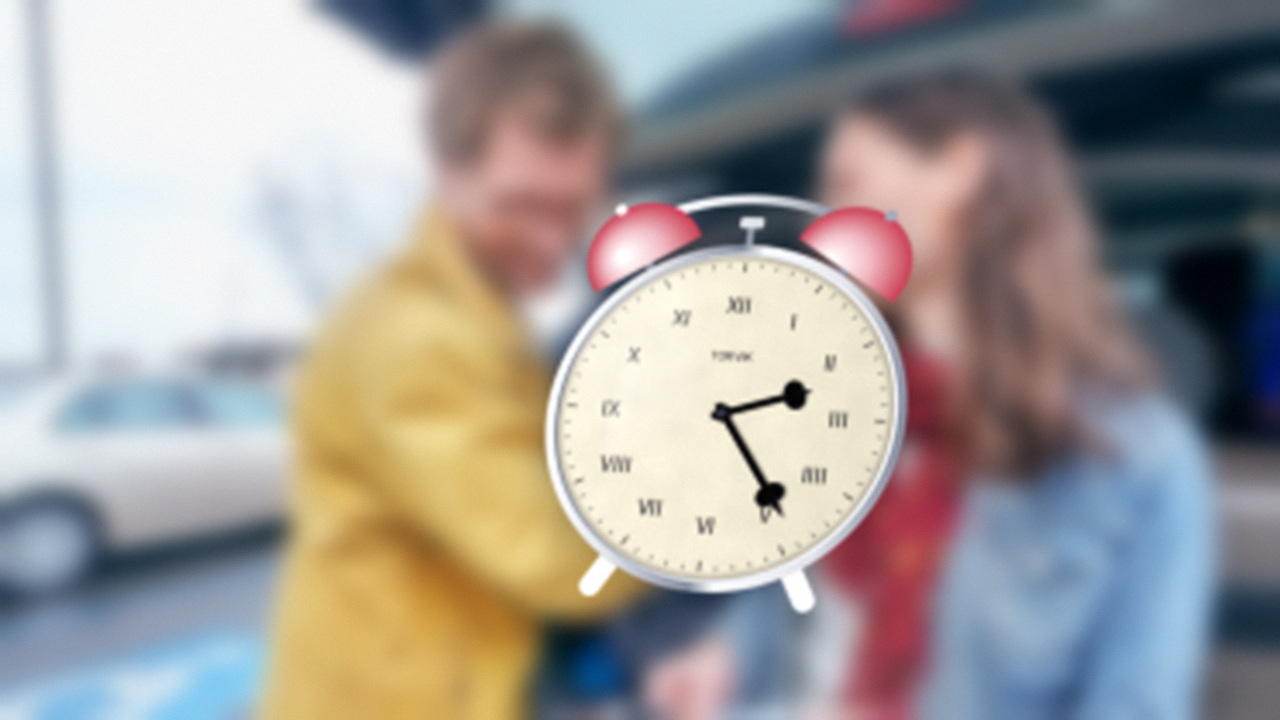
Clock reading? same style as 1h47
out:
2h24
